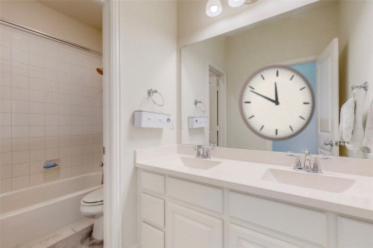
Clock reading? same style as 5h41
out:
11h49
